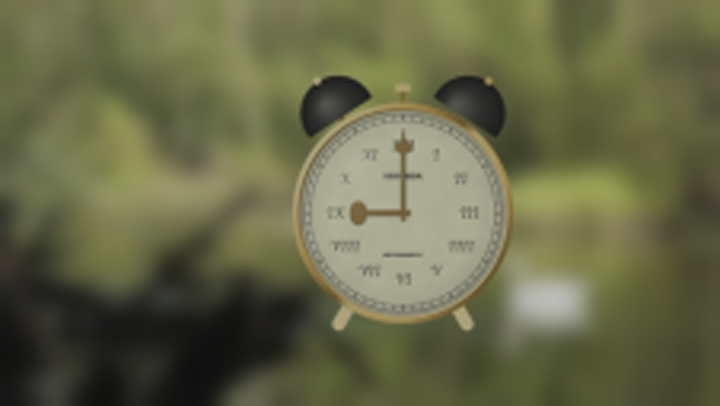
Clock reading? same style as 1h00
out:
9h00
